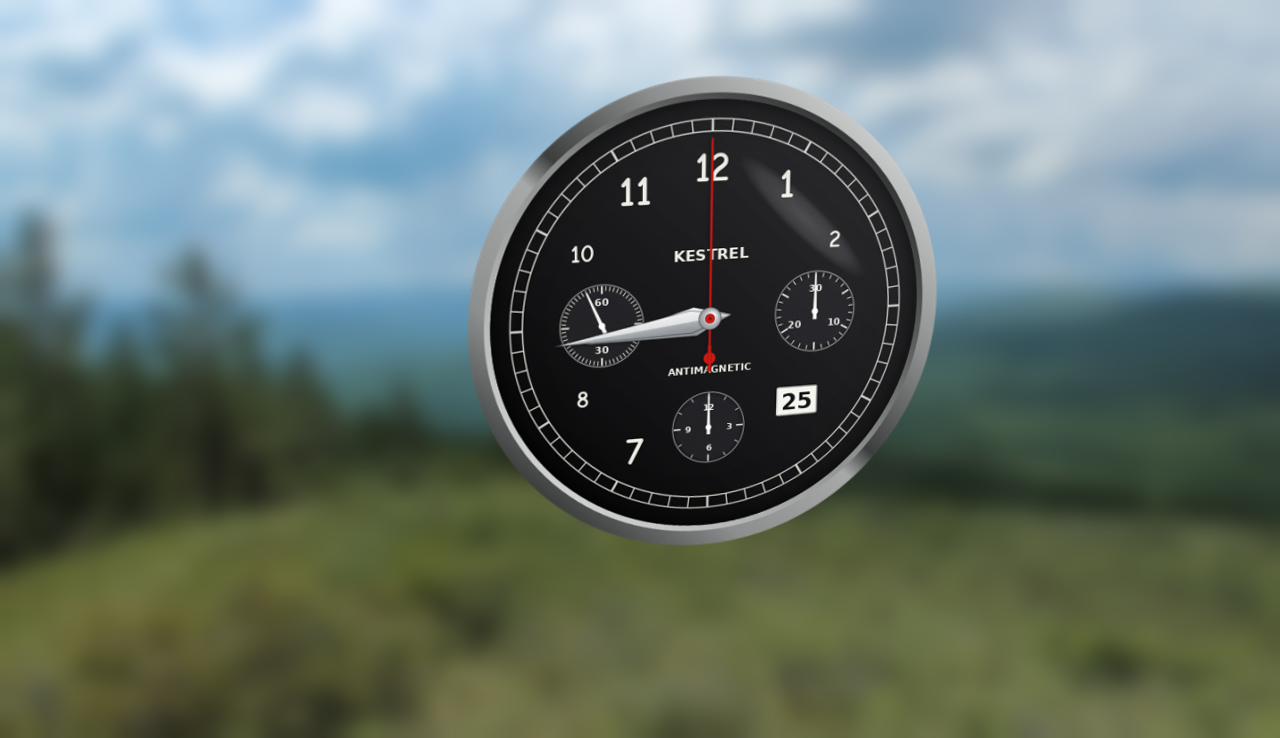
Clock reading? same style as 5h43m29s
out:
8h43m56s
